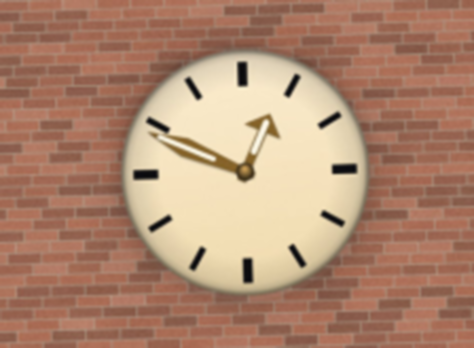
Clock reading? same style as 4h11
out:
12h49
